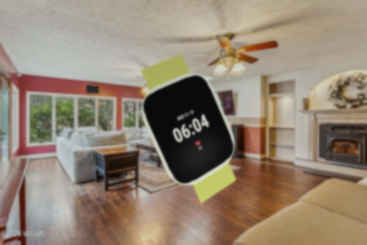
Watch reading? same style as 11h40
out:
6h04
